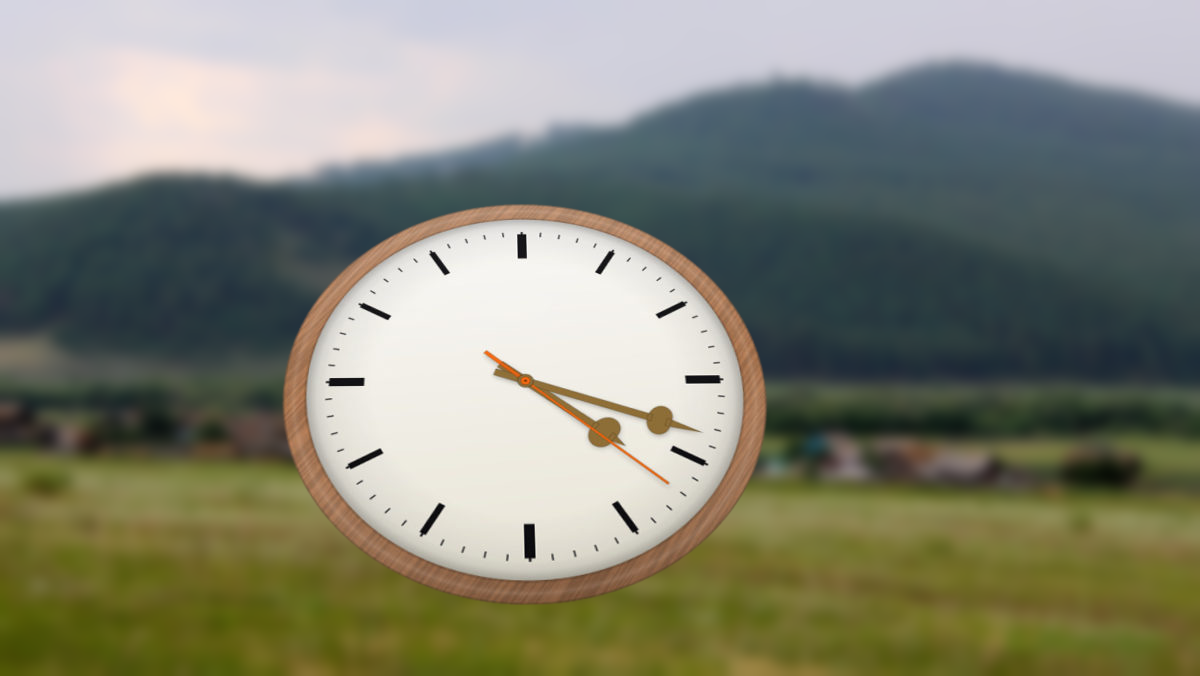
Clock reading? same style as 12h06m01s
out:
4h18m22s
